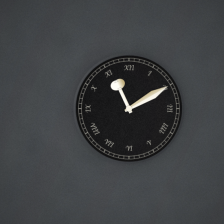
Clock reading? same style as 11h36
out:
11h10
